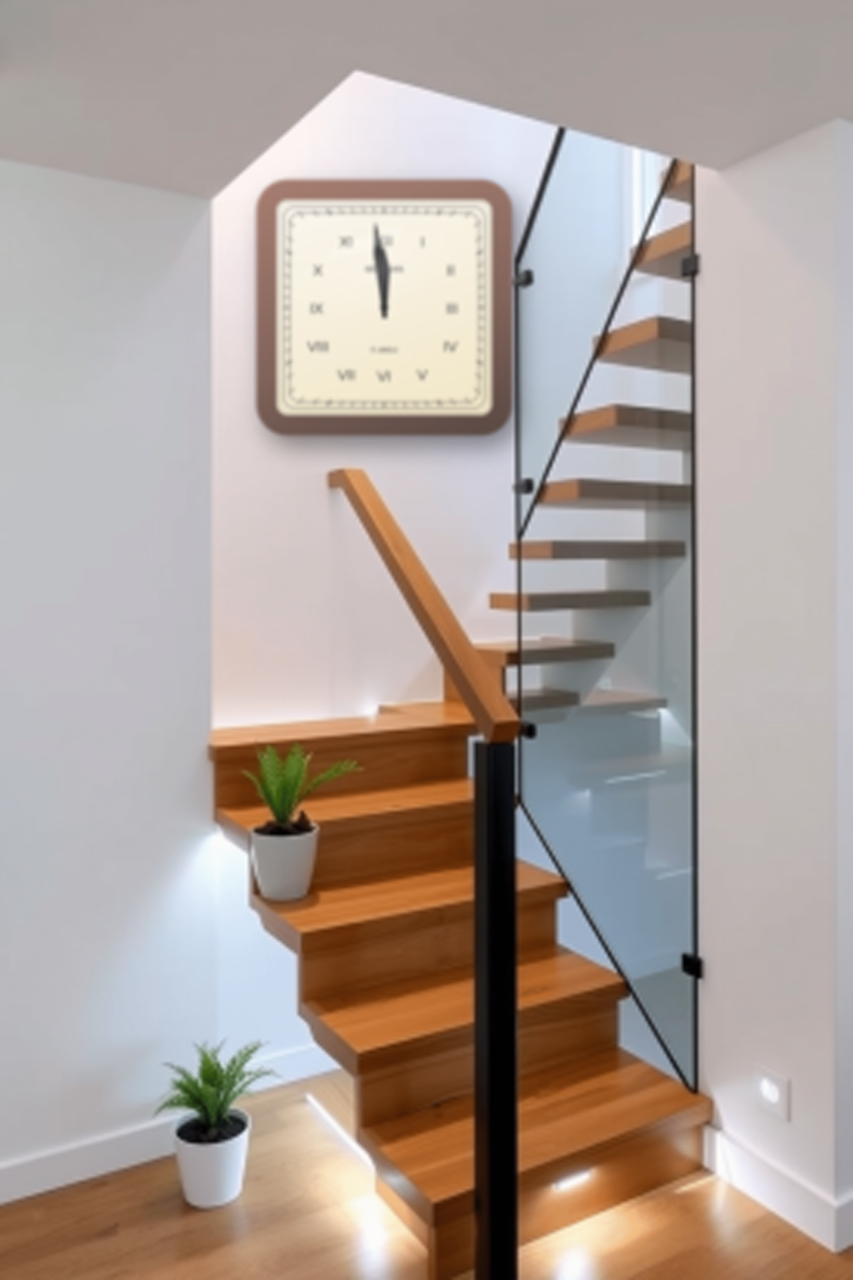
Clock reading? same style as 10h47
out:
11h59
